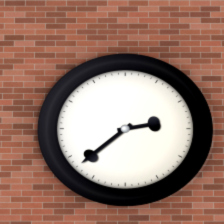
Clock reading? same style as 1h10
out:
2h38
